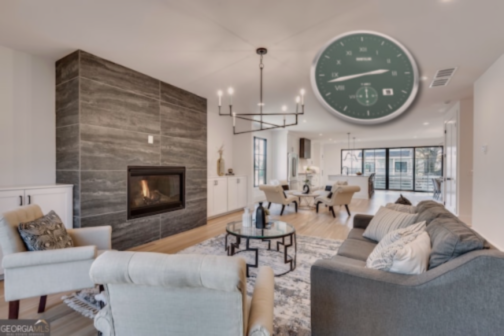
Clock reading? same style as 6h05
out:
2h43
